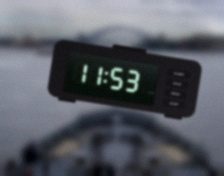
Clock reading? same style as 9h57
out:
11h53
